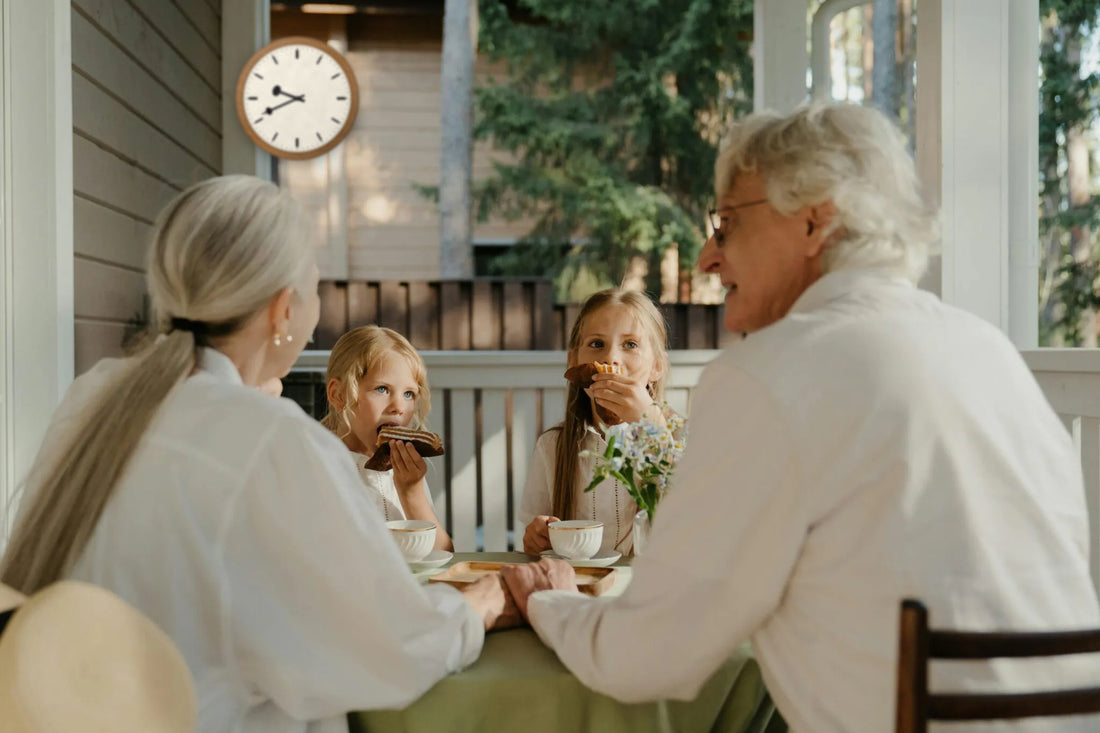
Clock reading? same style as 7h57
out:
9h41
